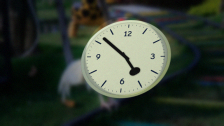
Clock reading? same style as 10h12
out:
4h52
